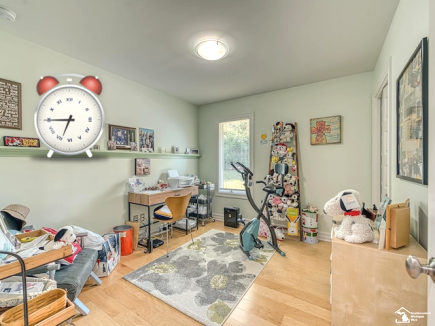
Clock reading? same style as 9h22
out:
6h45
